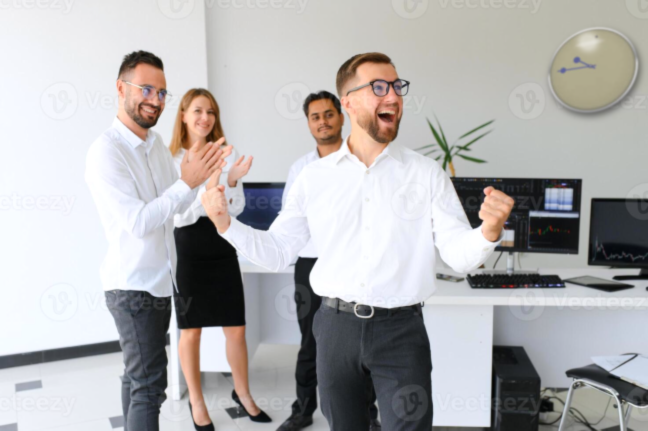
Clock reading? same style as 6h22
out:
9h43
